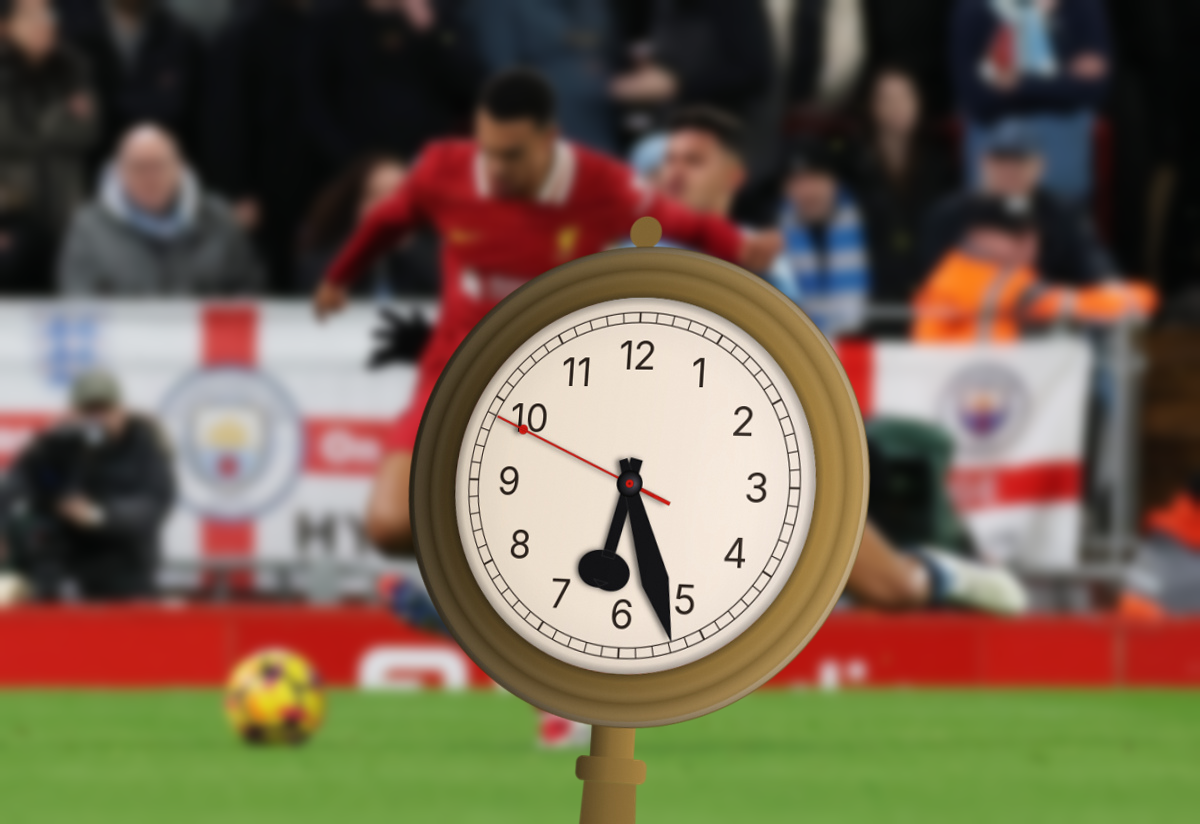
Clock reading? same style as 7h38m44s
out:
6h26m49s
